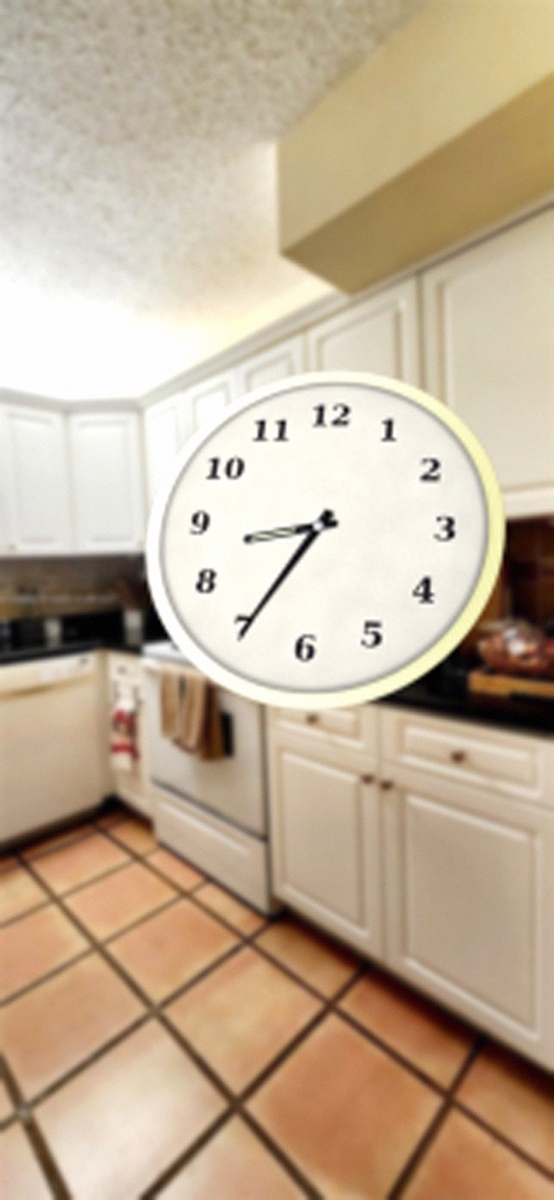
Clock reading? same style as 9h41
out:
8h35
